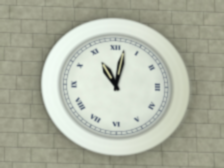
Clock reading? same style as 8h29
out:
11h02
